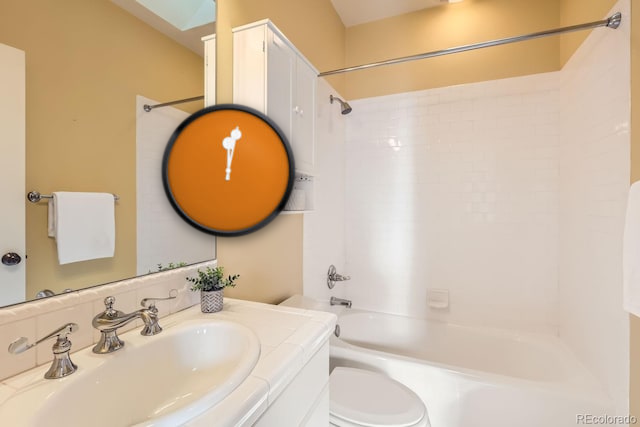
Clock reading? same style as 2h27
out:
12h02
